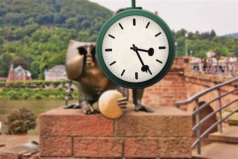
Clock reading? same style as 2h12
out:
3h26
